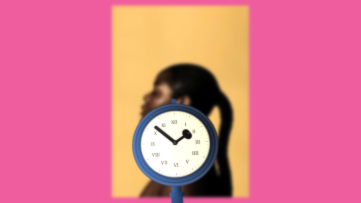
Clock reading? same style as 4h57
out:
1h52
